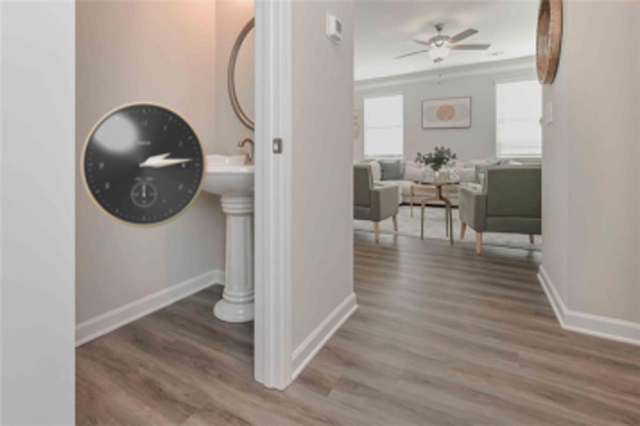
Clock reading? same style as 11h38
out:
2h14
